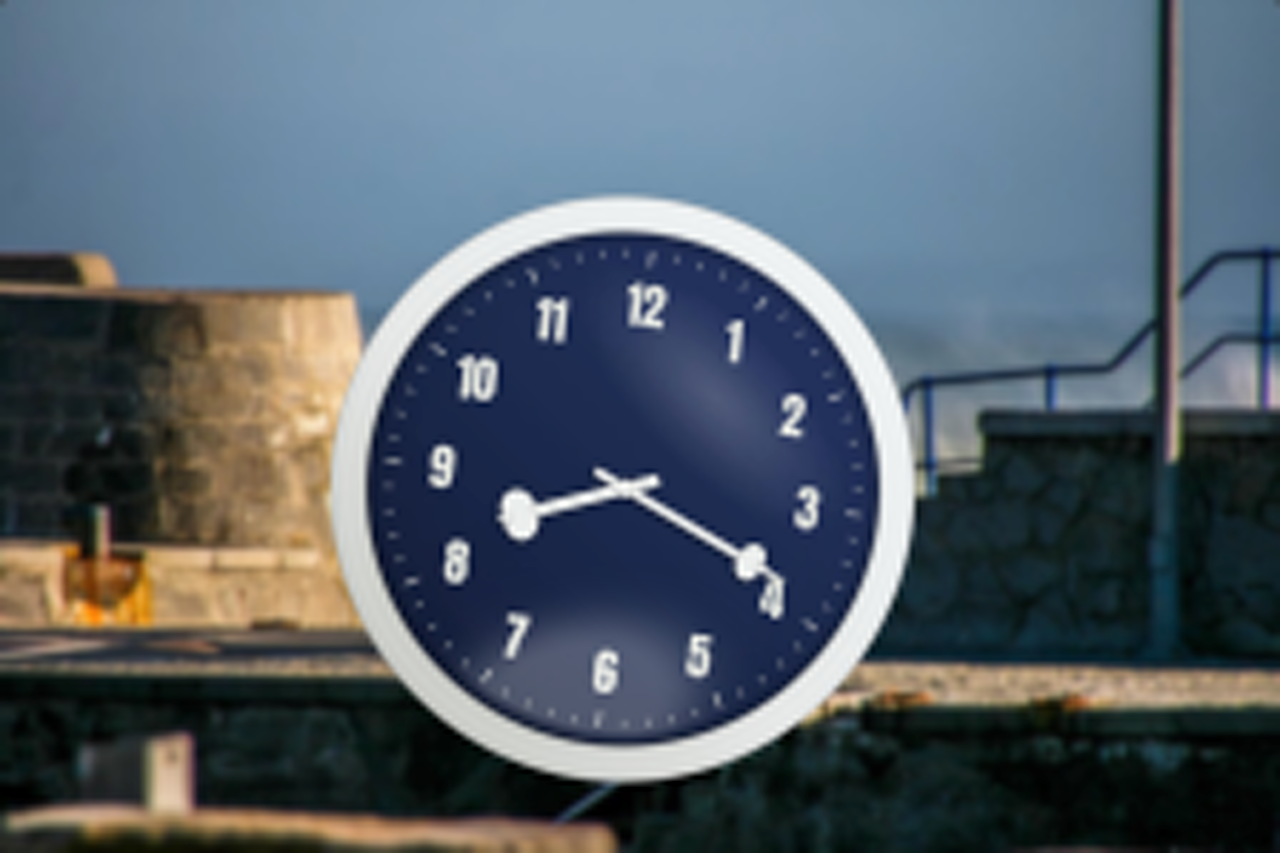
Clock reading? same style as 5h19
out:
8h19
